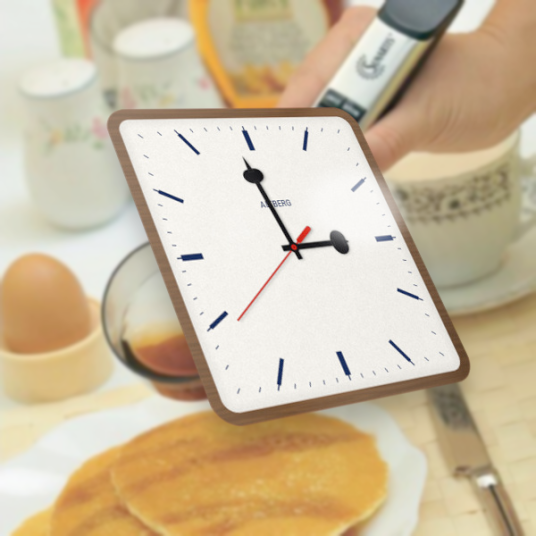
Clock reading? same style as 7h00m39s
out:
2h58m39s
